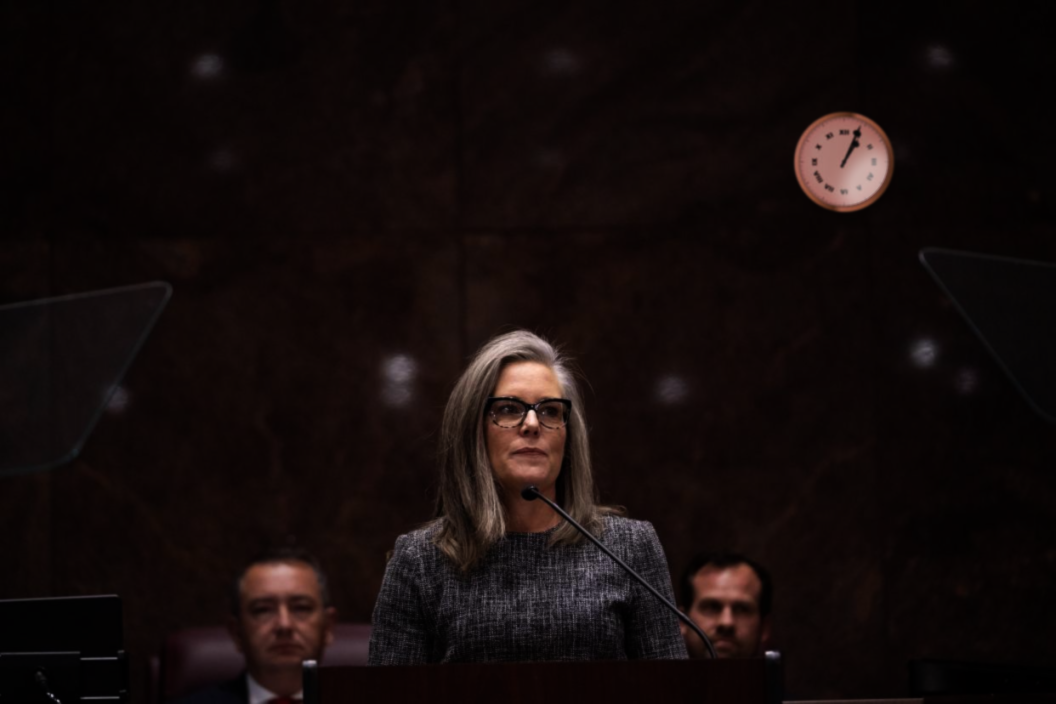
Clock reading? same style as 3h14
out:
1h04
